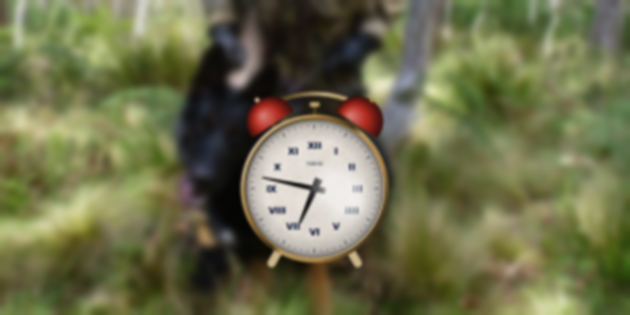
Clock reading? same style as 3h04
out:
6h47
